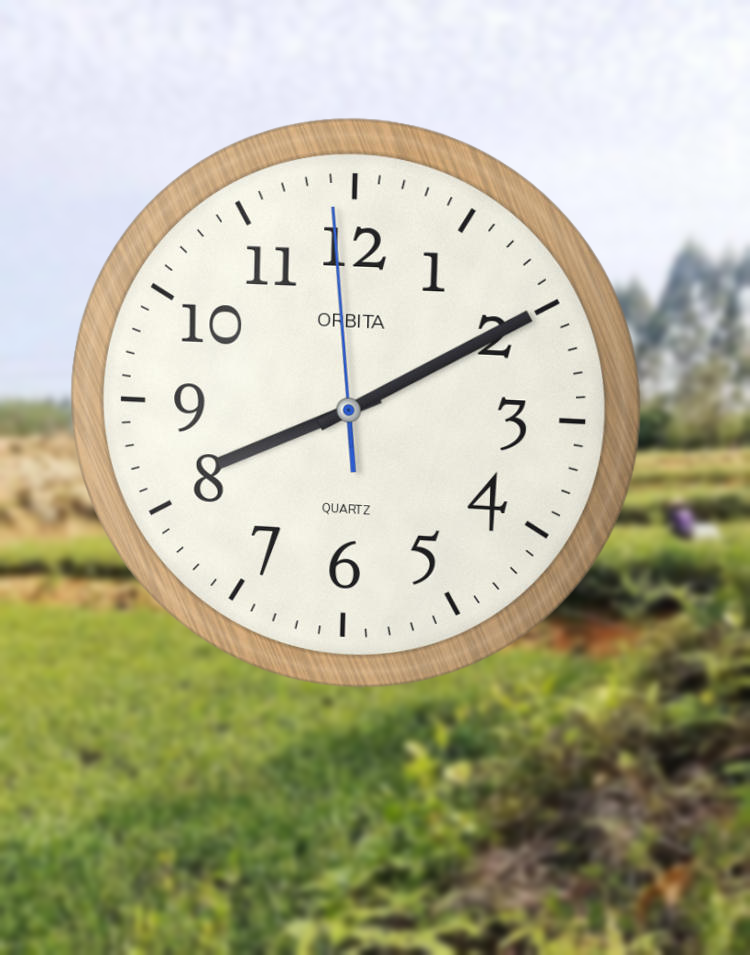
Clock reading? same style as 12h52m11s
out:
8h09m59s
